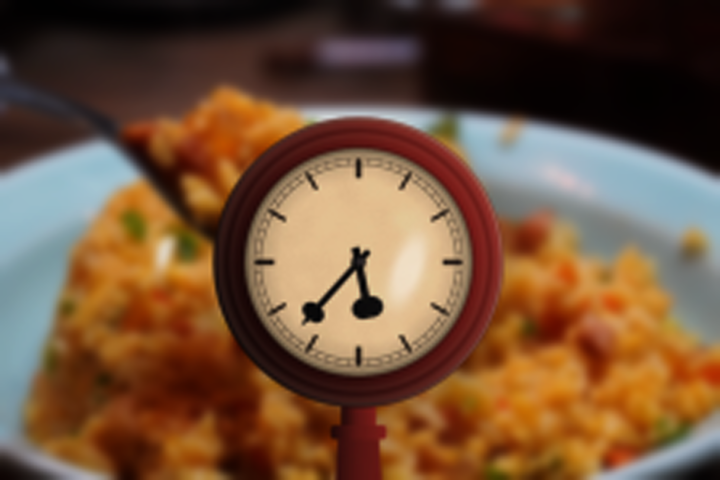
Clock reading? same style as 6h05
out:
5h37
